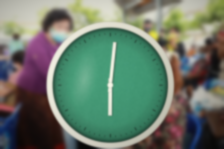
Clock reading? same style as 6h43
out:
6h01
